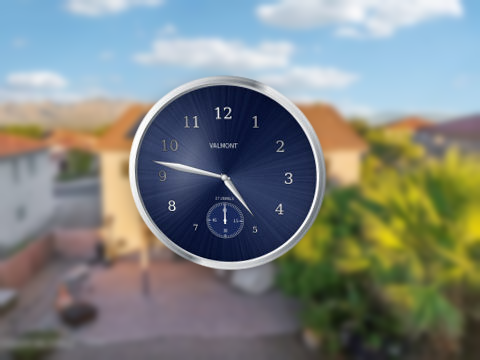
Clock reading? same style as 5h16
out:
4h47
